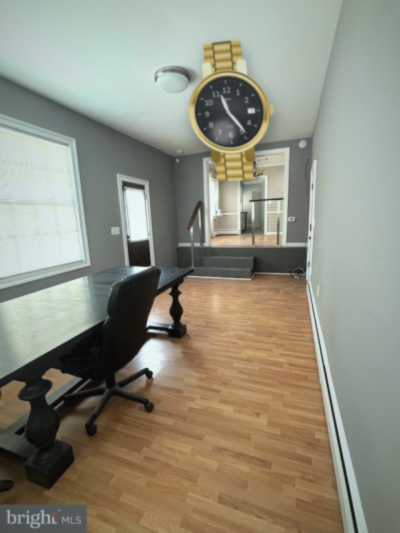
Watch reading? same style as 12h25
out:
11h24
